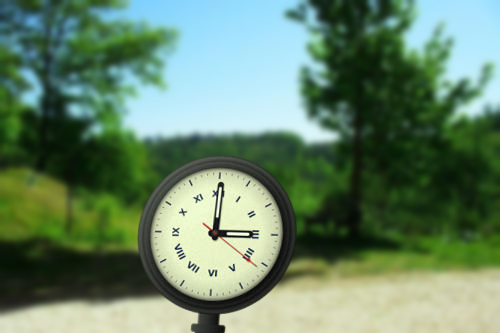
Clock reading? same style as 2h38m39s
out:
3h00m21s
